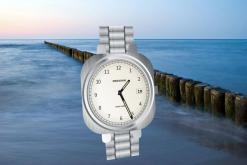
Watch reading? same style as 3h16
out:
1h26
